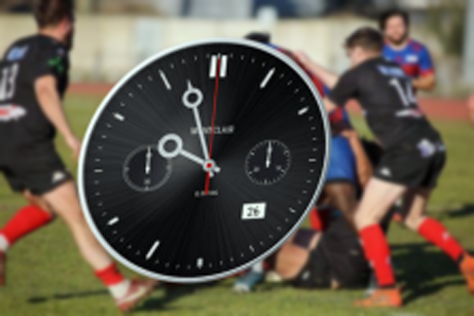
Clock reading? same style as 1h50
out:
9h57
